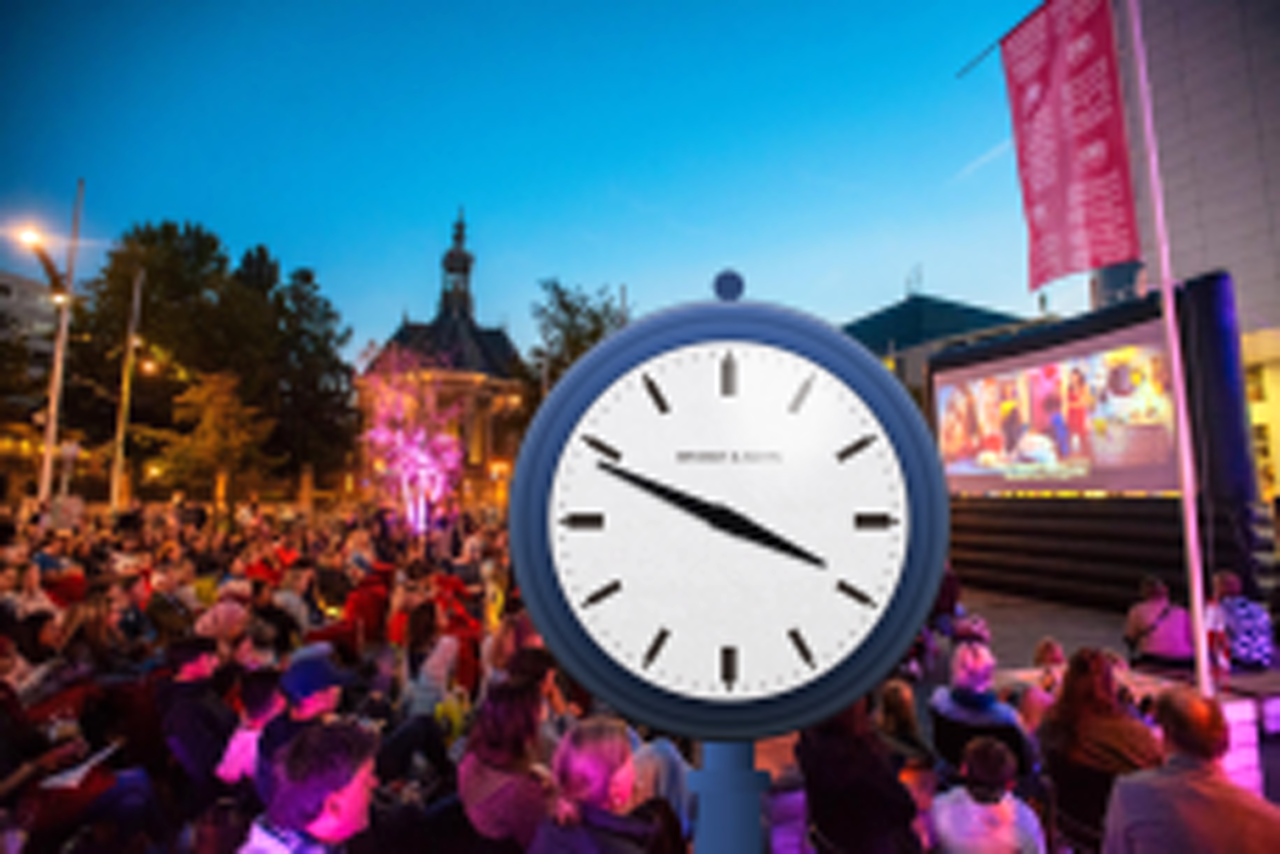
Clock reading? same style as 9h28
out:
3h49
